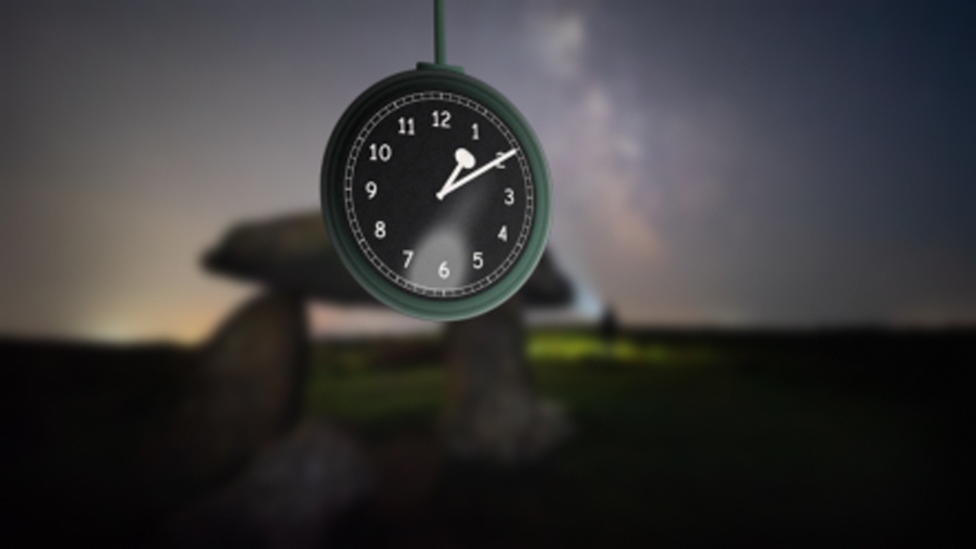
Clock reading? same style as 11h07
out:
1h10
